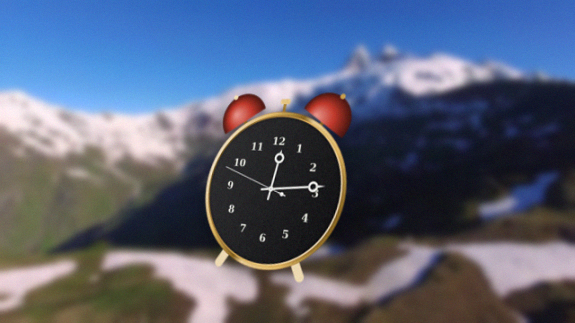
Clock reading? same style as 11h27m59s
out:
12h13m48s
